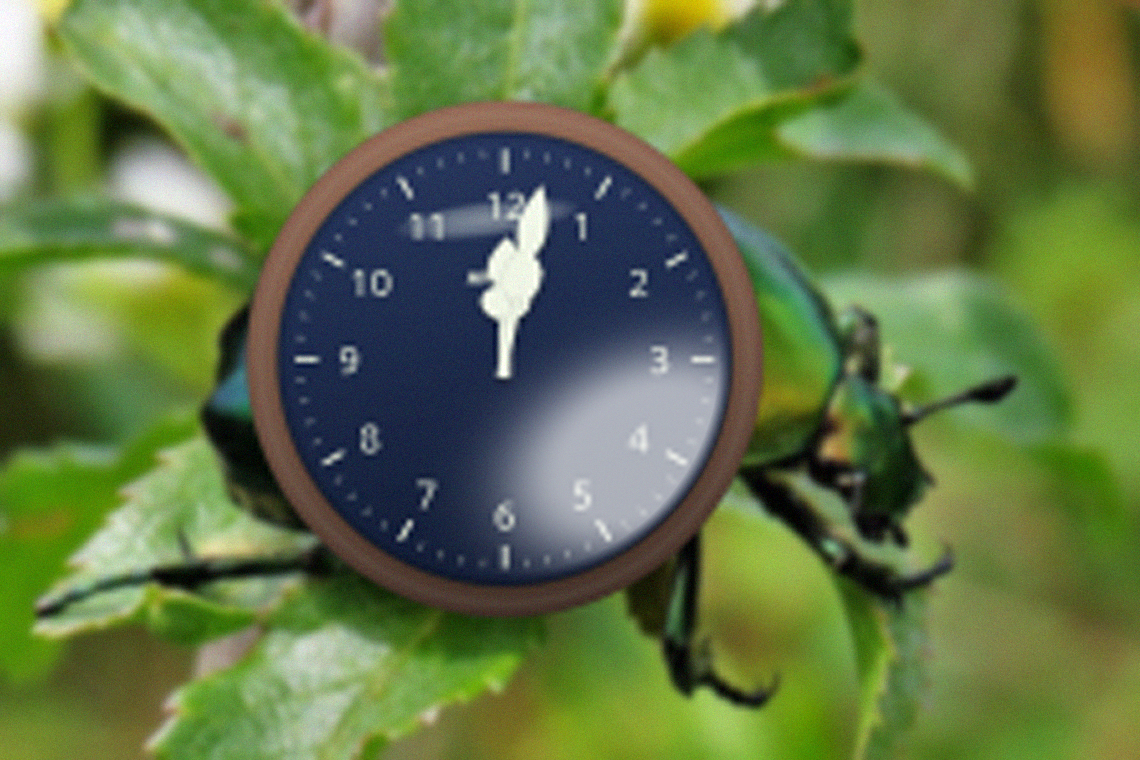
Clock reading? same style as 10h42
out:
12h02
